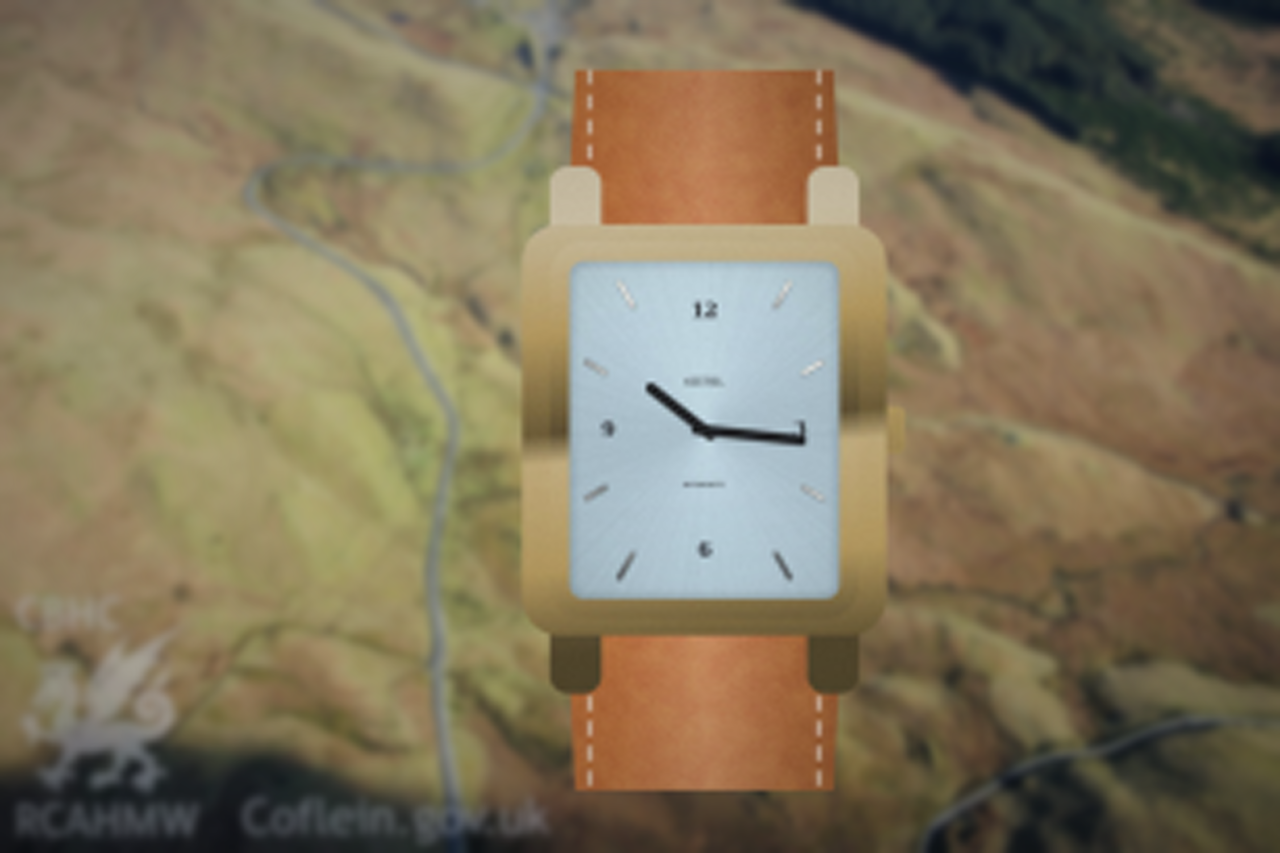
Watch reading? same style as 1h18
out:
10h16
